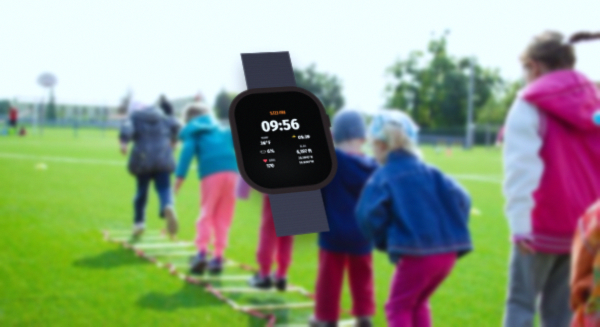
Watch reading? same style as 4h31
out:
9h56
